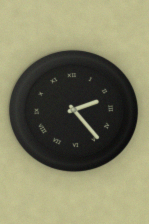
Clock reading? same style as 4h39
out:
2h24
